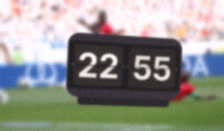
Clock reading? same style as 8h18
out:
22h55
